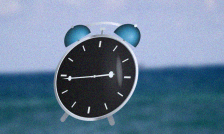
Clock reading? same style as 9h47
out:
2h44
